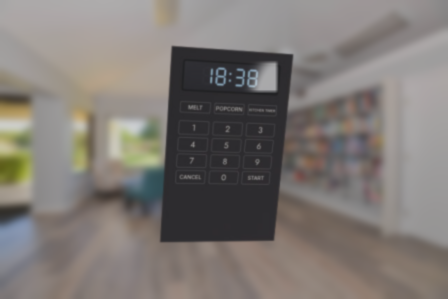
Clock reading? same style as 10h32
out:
18h38
